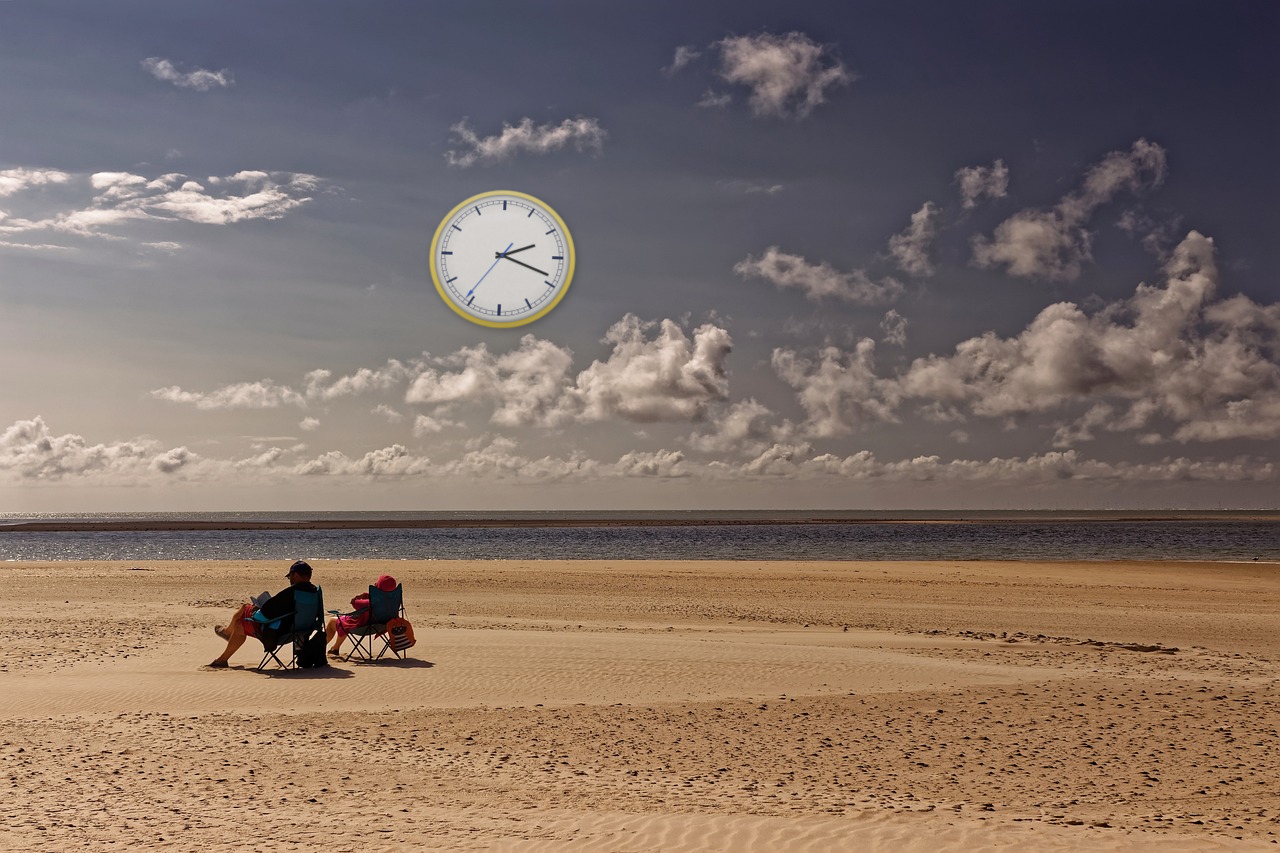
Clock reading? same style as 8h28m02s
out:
2h18m36s
